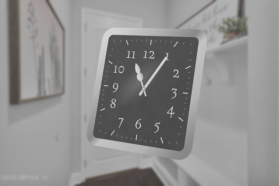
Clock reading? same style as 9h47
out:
11h05
